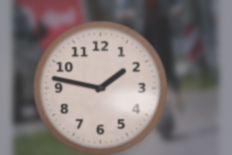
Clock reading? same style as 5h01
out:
1h47
